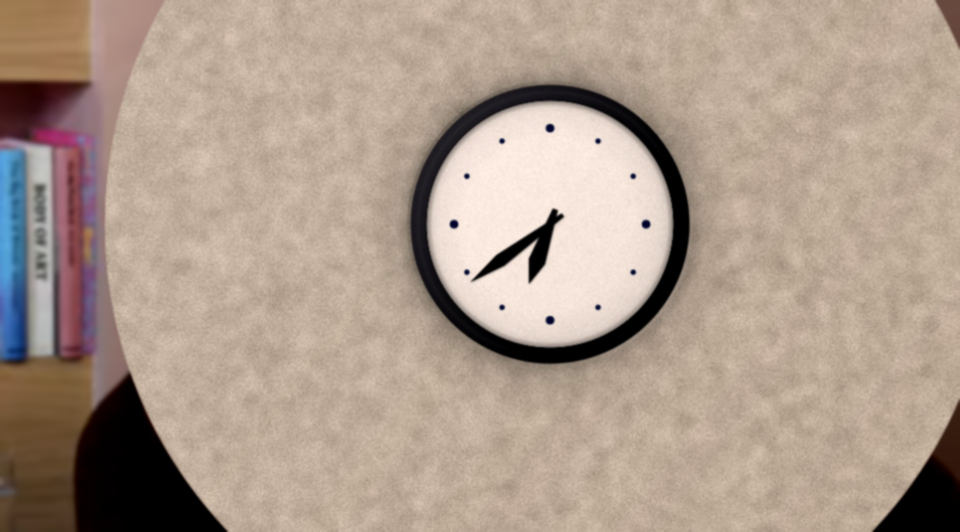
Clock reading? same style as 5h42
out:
6h39
